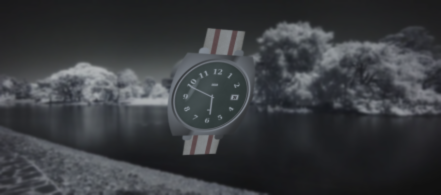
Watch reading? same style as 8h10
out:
5h49
